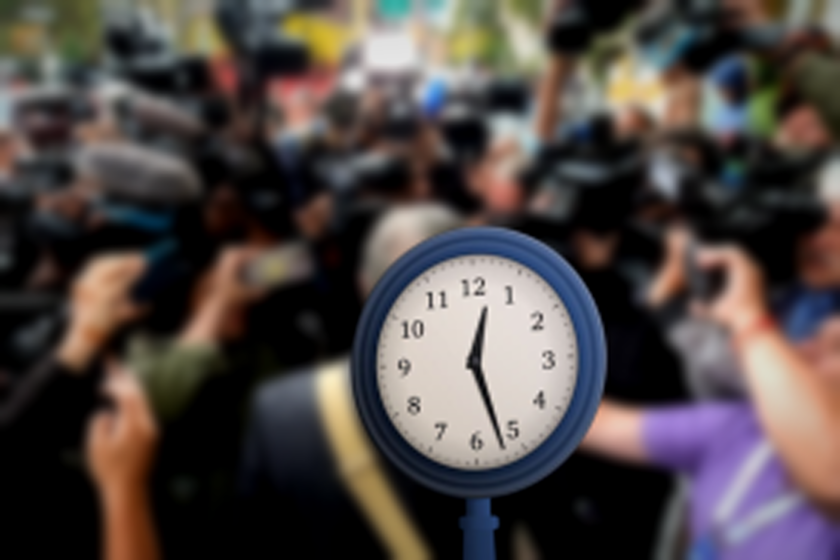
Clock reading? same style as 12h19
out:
12h27
